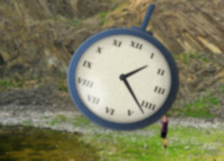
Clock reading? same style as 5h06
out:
1h22
